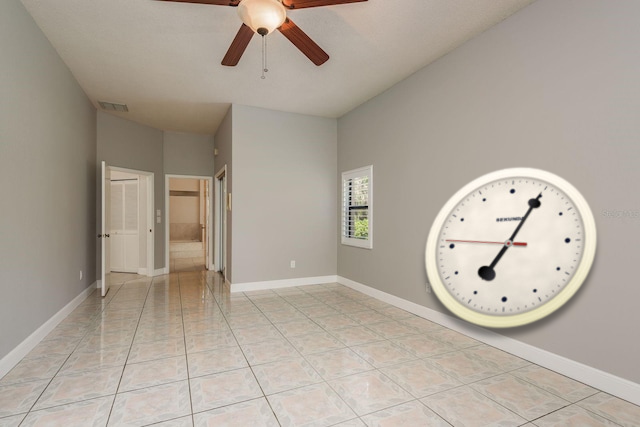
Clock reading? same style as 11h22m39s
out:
7h04m46s
